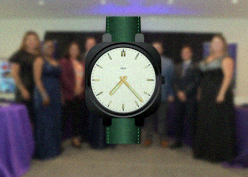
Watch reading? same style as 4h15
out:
7h23
